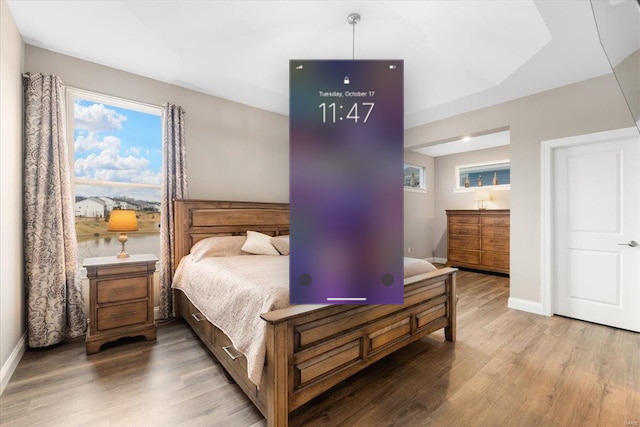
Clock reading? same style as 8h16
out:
11h47
